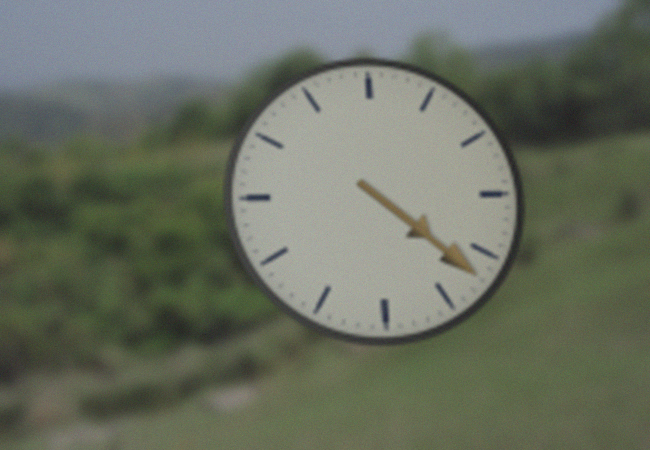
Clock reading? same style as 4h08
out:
4h22
